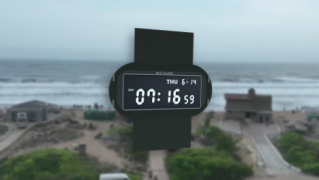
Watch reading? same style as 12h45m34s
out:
7h16m59s
